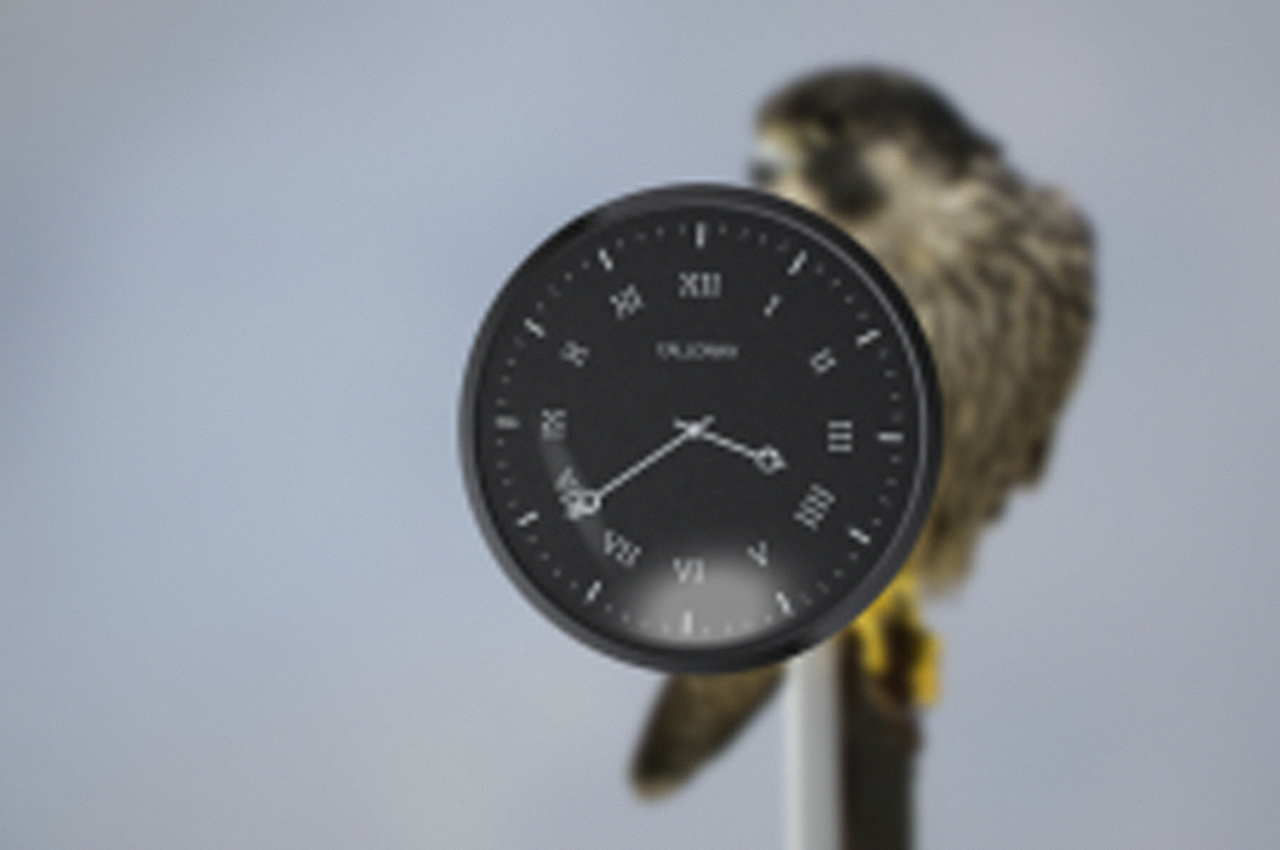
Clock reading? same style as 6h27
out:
3h39
